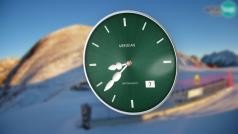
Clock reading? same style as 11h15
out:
8h38
